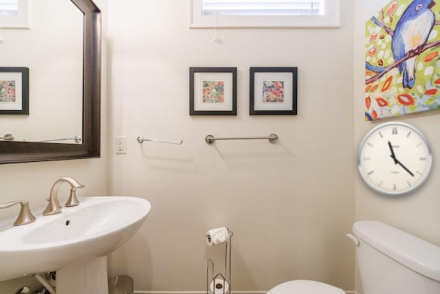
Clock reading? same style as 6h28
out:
11h22
